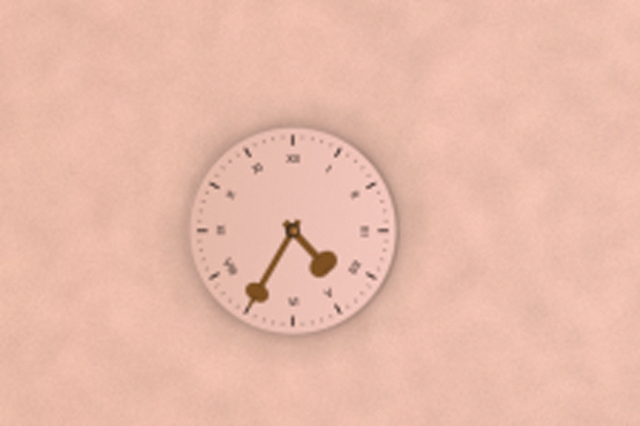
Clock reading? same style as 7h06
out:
4h35
